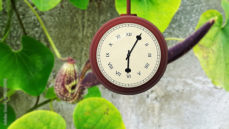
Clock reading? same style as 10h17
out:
6h05
